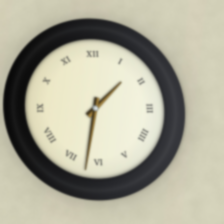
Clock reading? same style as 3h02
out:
1h32
